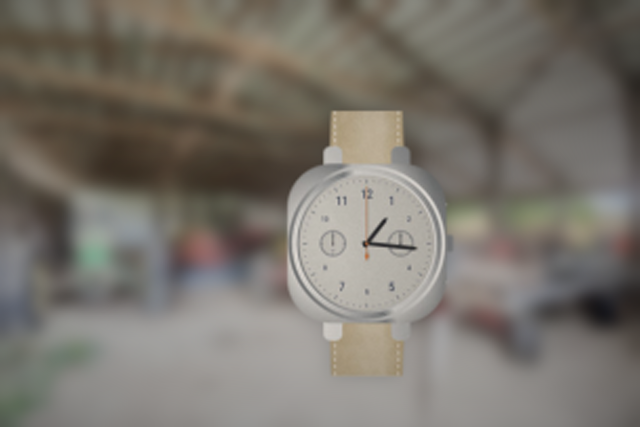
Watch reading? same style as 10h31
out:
1h16
